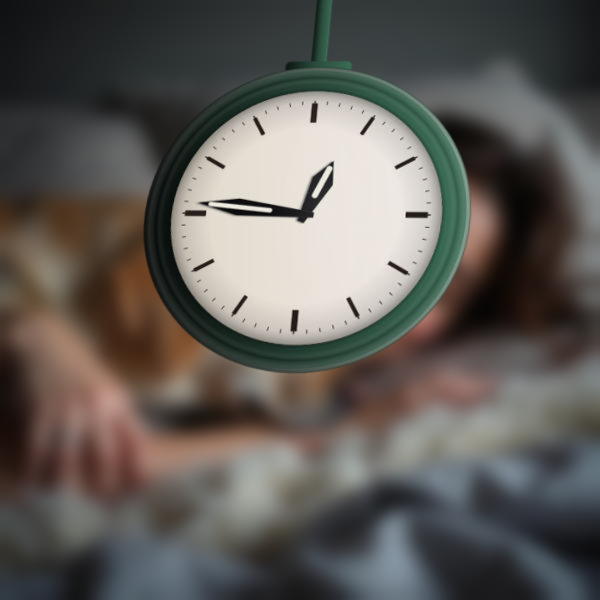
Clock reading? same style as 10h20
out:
12h46
